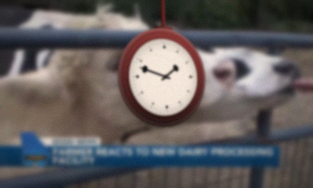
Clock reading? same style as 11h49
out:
1h48
